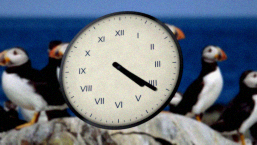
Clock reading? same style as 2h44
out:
4h21
